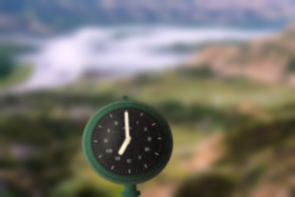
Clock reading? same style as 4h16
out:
7h00
